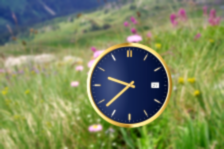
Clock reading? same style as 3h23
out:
9h38
